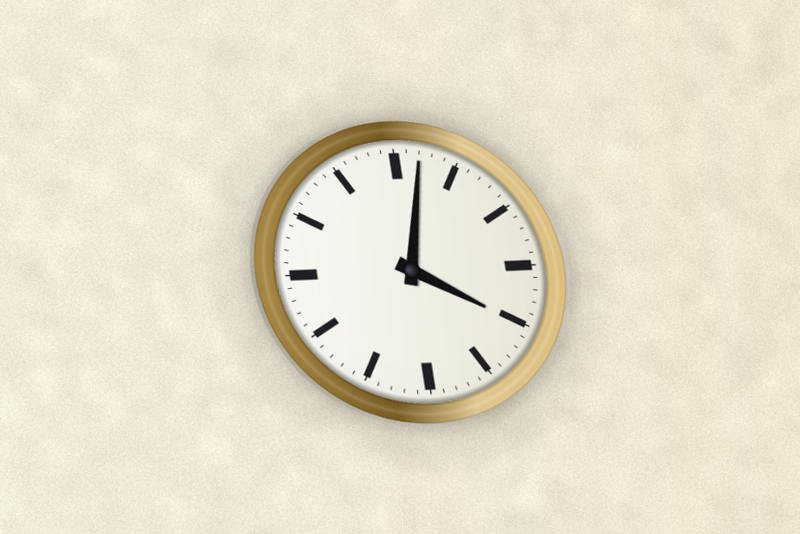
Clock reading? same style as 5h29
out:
4h02
